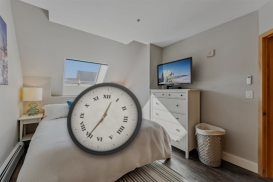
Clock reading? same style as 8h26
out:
12h35
